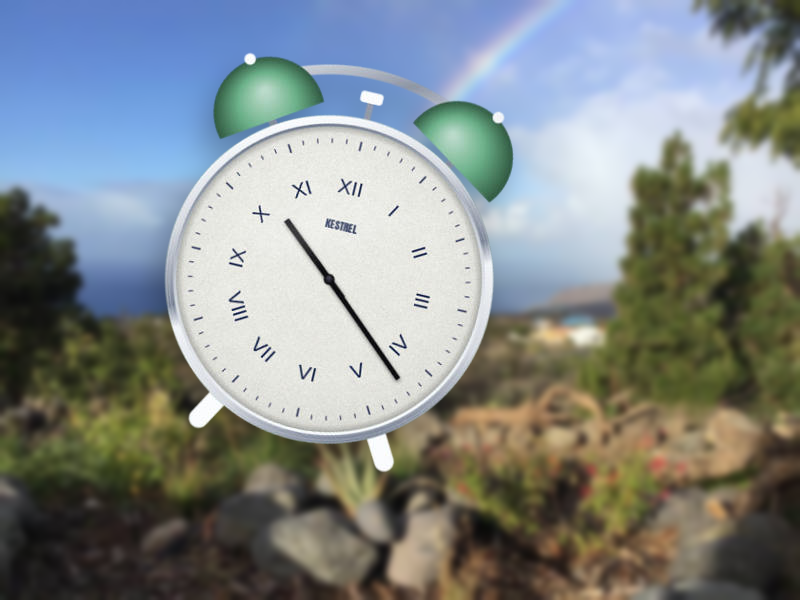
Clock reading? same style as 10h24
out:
10h22
